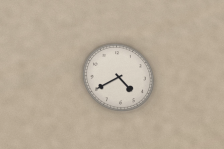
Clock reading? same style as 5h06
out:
4h40
